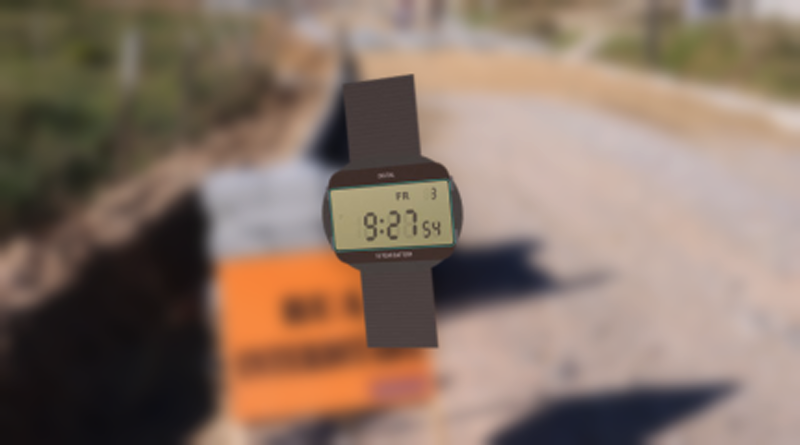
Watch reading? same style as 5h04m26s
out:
9h27m54s
